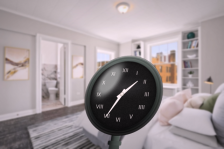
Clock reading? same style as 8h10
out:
1h35
